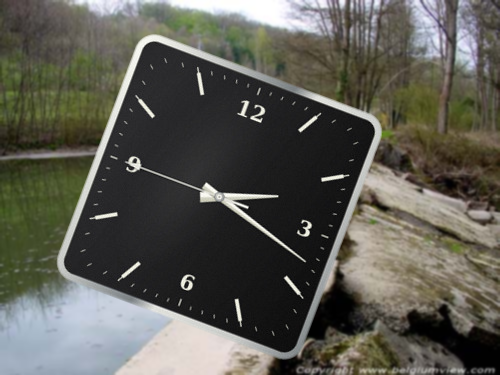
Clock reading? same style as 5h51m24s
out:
2h17m45s
